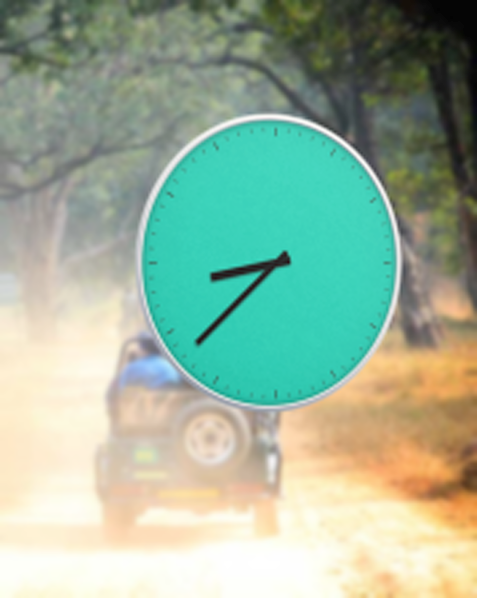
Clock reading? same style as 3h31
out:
8h38
